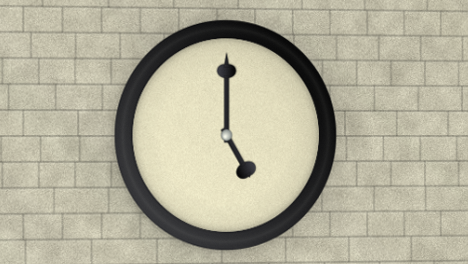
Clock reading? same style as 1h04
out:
5h00
